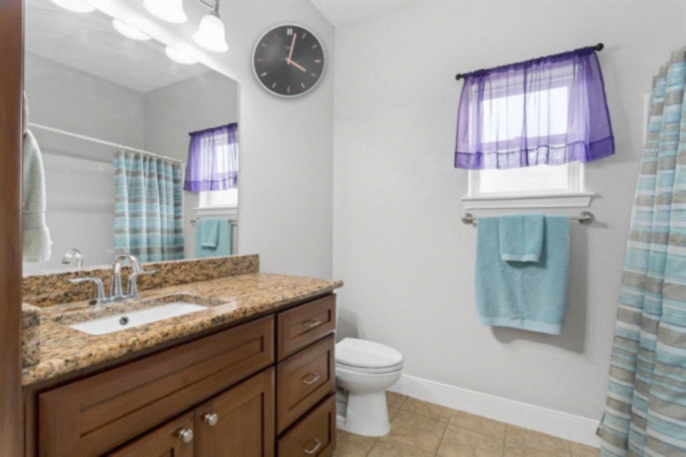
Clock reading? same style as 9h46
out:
4h02
